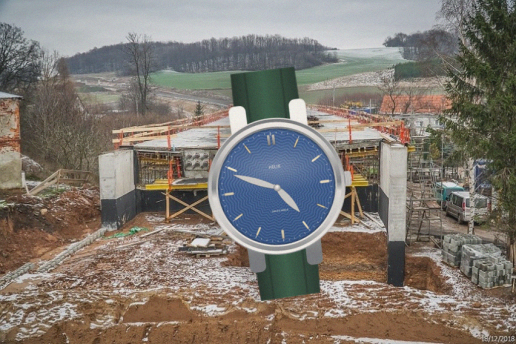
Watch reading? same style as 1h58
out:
4h49
